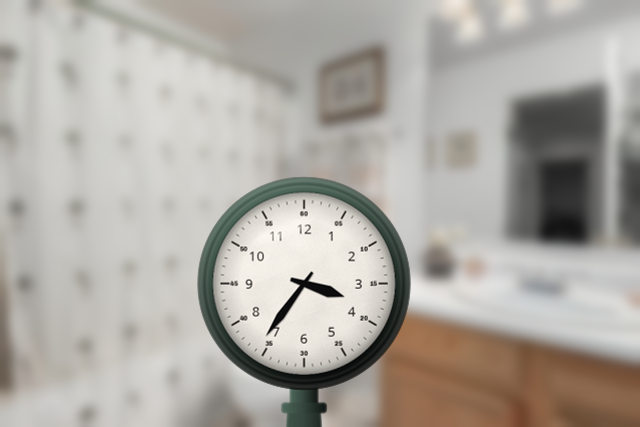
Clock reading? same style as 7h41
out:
3h36
